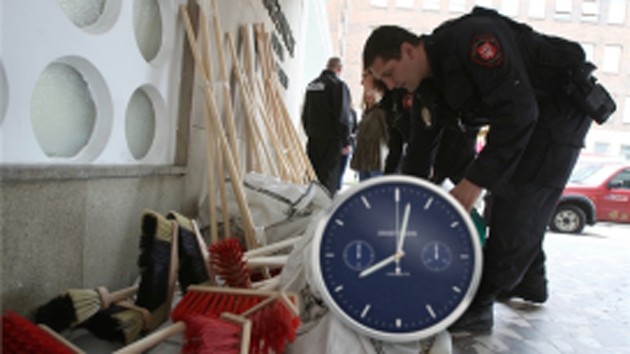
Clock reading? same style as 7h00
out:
8h02
